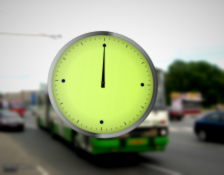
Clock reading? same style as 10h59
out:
12h00
